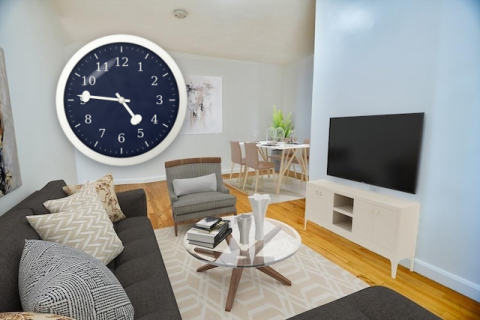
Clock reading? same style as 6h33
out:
4h46
